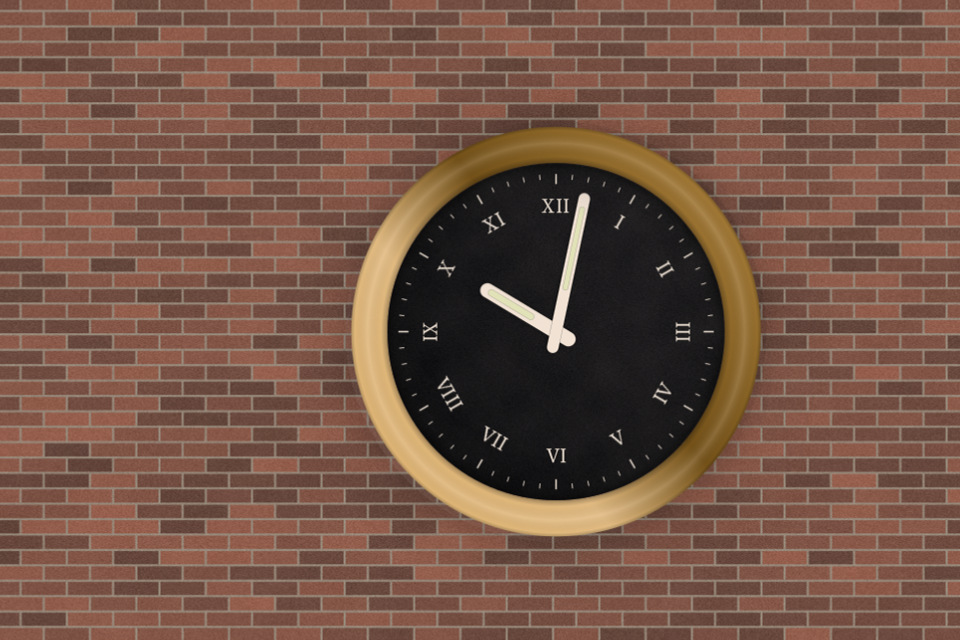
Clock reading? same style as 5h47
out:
10h02
